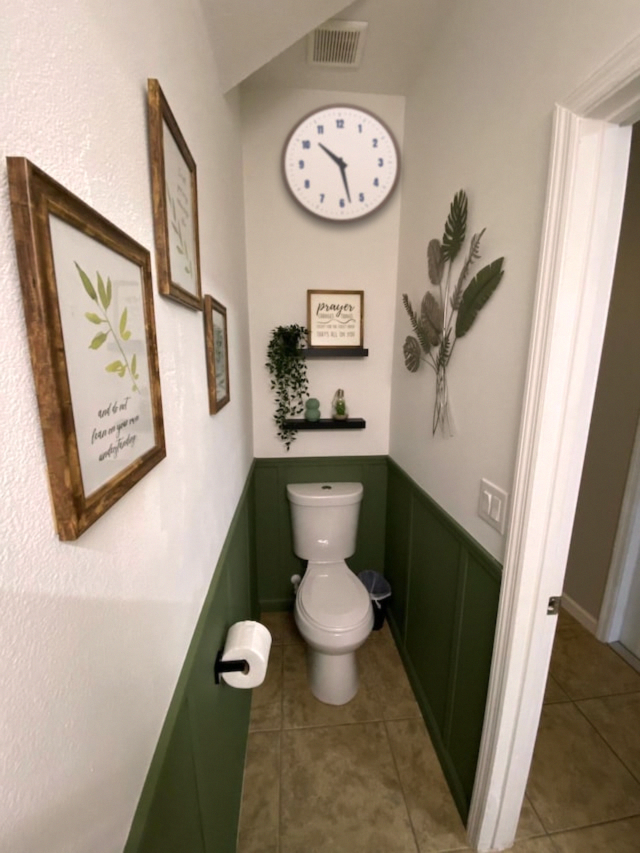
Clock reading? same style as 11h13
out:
10h28
